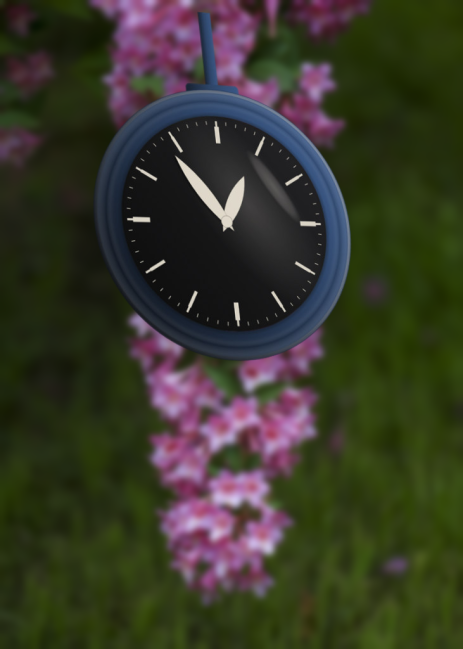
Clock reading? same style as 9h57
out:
12h54
